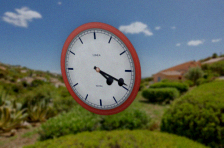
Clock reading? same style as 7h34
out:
4h19
